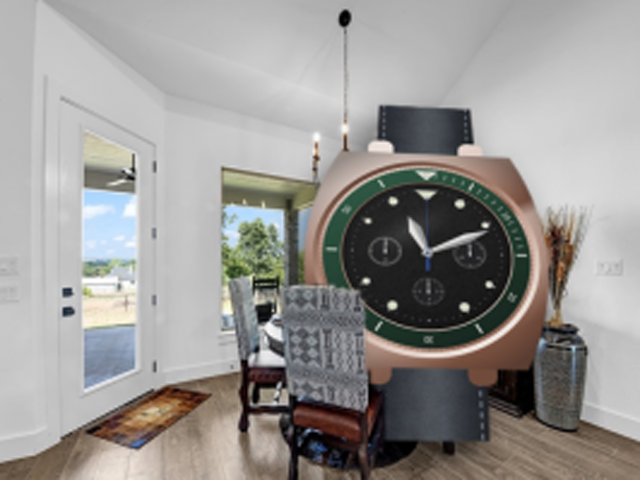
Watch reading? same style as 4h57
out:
11h11
